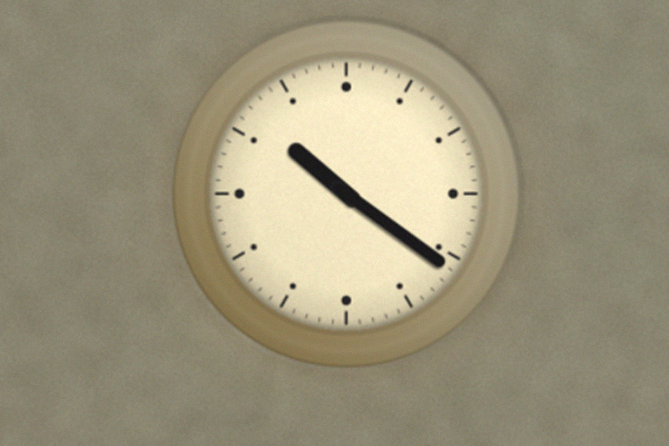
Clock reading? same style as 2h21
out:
10h21
